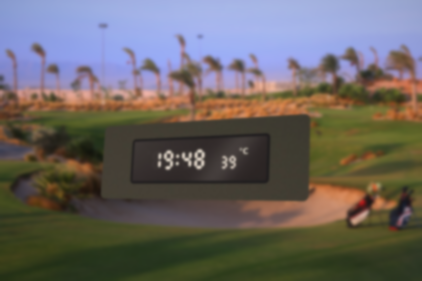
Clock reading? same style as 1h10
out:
19h48
